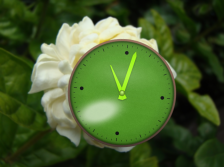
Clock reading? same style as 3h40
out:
11h02
